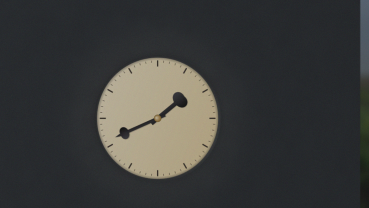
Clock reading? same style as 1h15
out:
1h41
